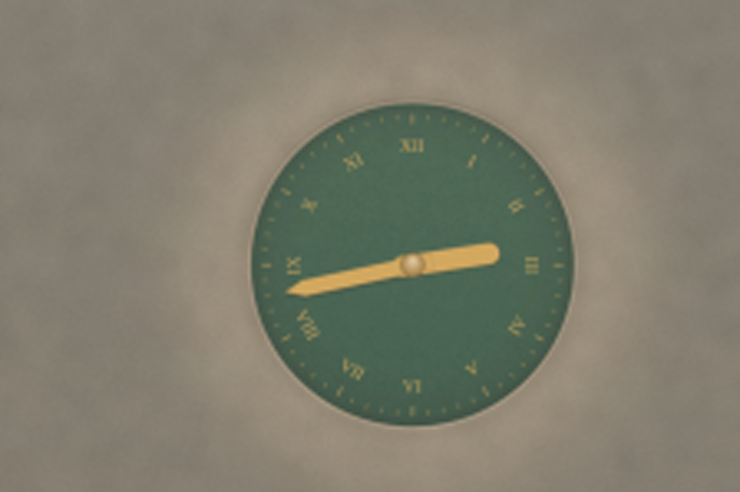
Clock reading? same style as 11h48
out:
2h43
